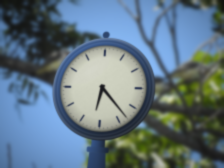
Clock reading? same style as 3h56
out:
6h23
